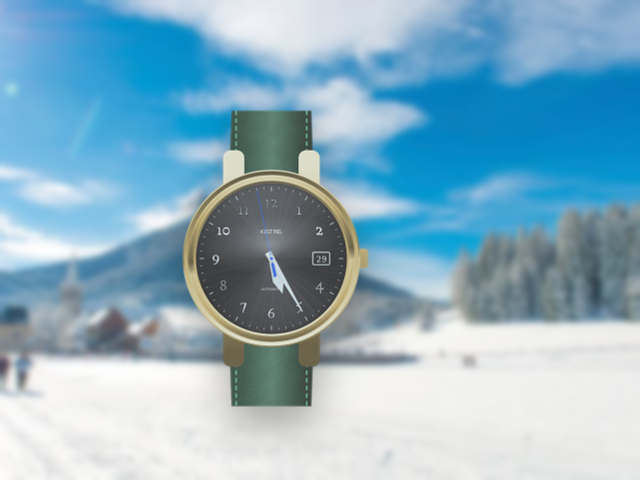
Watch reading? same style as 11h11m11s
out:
5h24m58s
